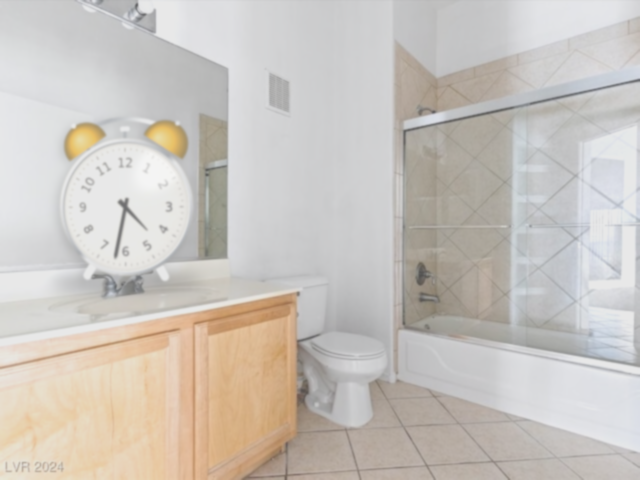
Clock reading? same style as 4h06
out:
4h32
